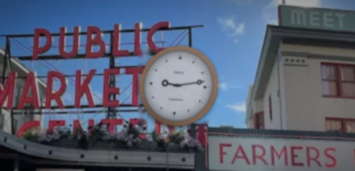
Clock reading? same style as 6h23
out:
9h13
